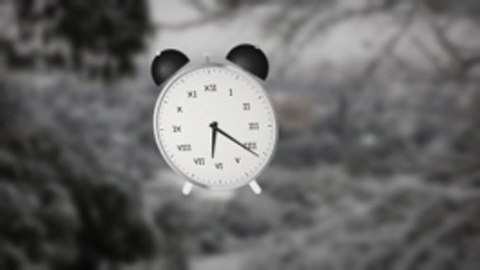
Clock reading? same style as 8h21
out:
6h21
